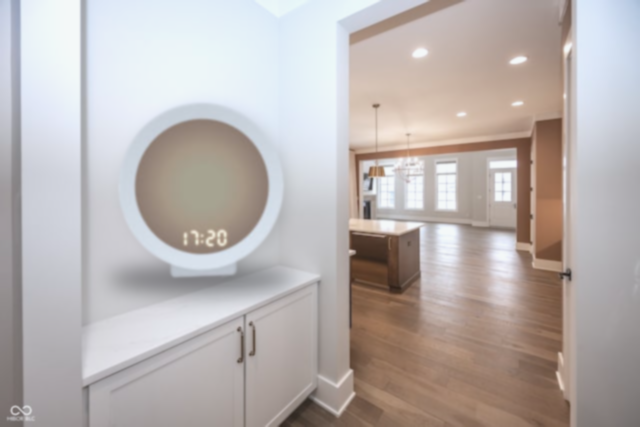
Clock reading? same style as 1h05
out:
17h20
